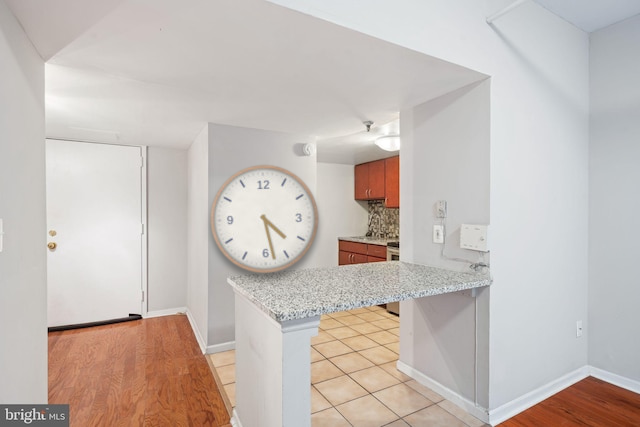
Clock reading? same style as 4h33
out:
4h28
